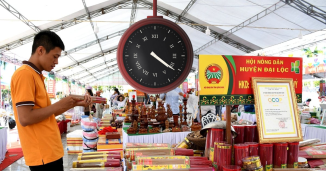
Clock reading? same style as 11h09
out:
4h21
